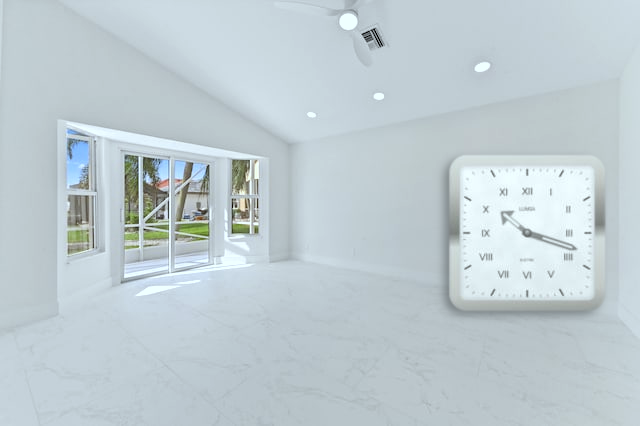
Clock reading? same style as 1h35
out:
10h18
